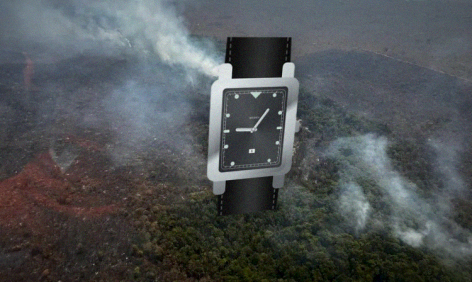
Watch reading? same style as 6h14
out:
9h06
